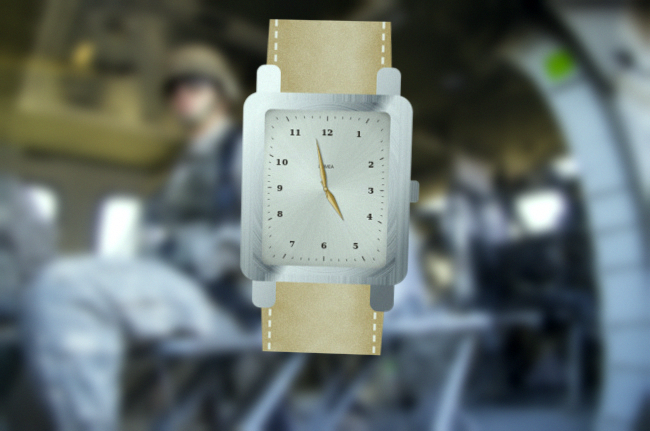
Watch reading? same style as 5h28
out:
4h58
